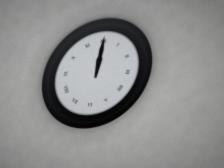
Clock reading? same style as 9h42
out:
12h00
